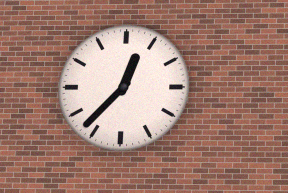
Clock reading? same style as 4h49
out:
12h37
